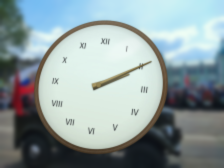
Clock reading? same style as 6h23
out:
2h10
